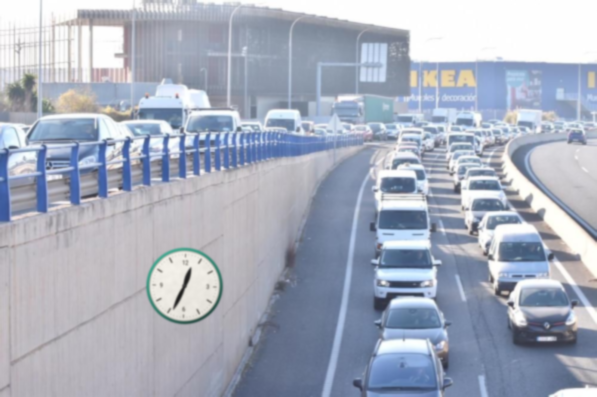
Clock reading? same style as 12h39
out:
12h34
